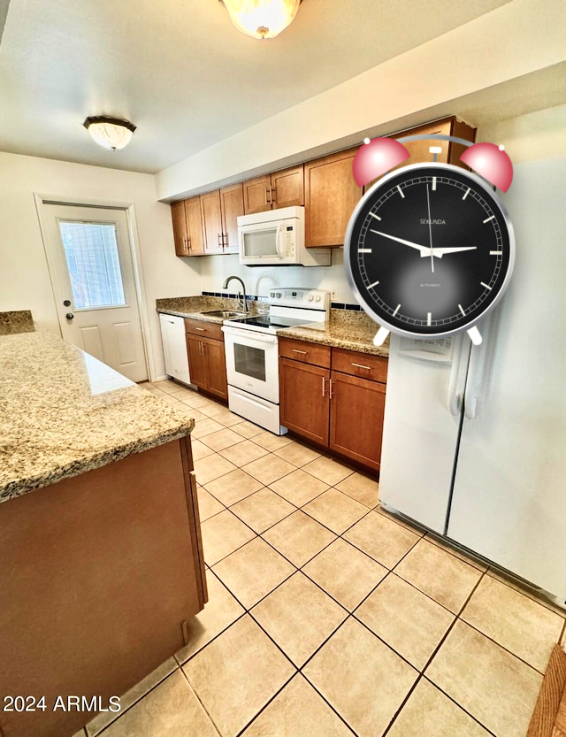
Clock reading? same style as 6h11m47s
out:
2h47m59s
